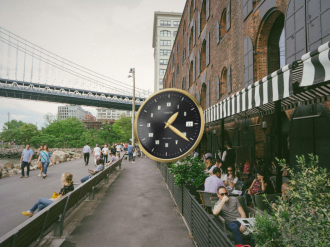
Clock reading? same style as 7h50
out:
1h21
